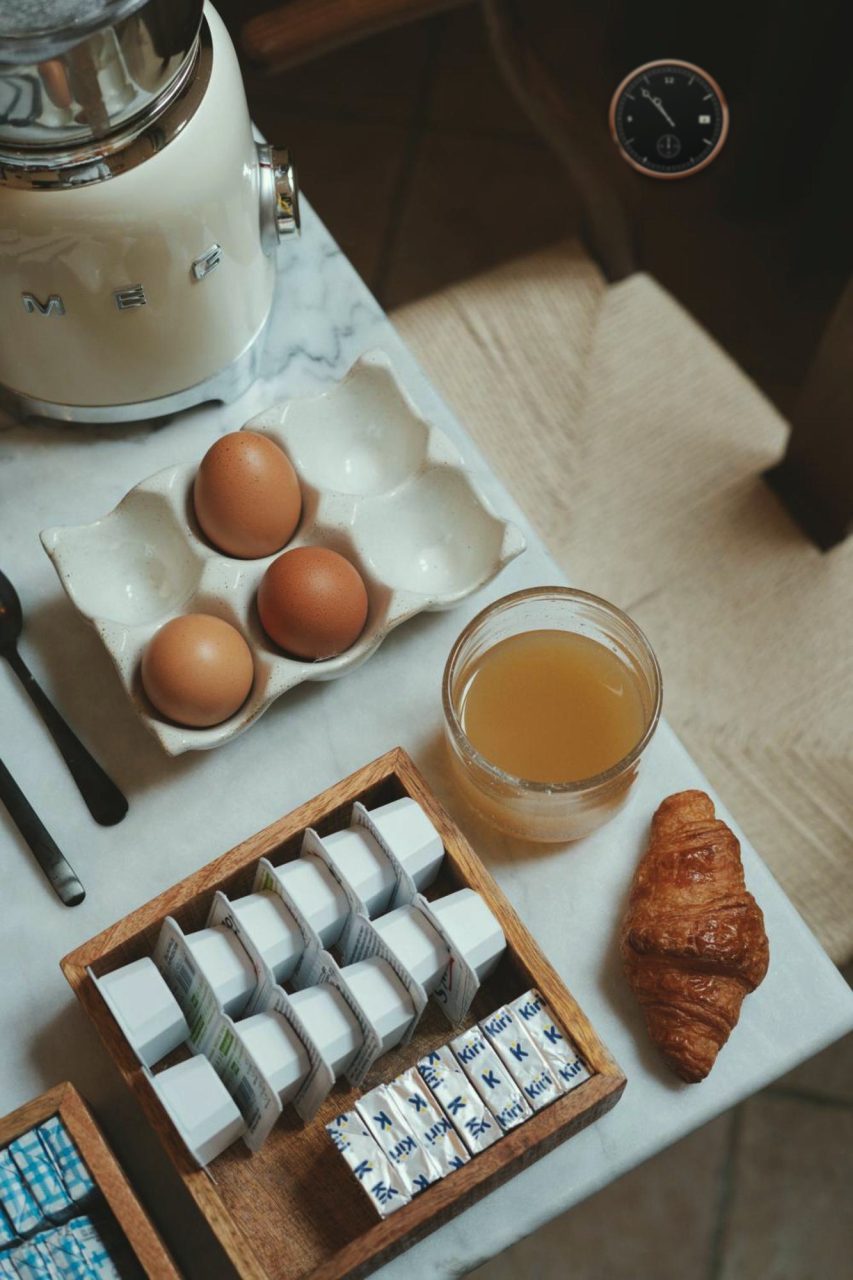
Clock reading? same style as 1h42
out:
10h53
